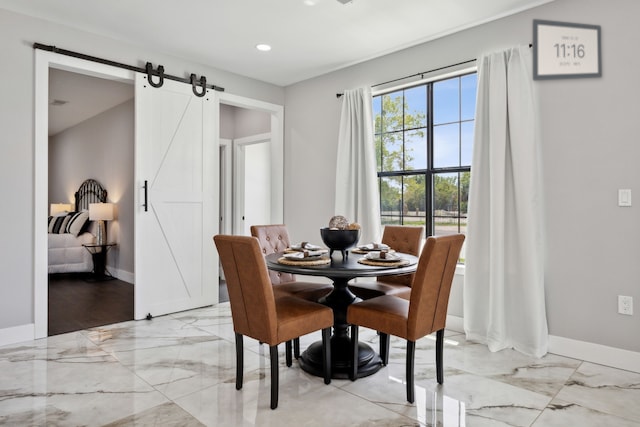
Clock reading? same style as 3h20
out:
11h16
